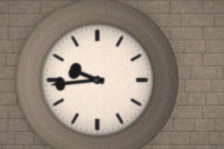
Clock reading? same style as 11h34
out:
9h44
